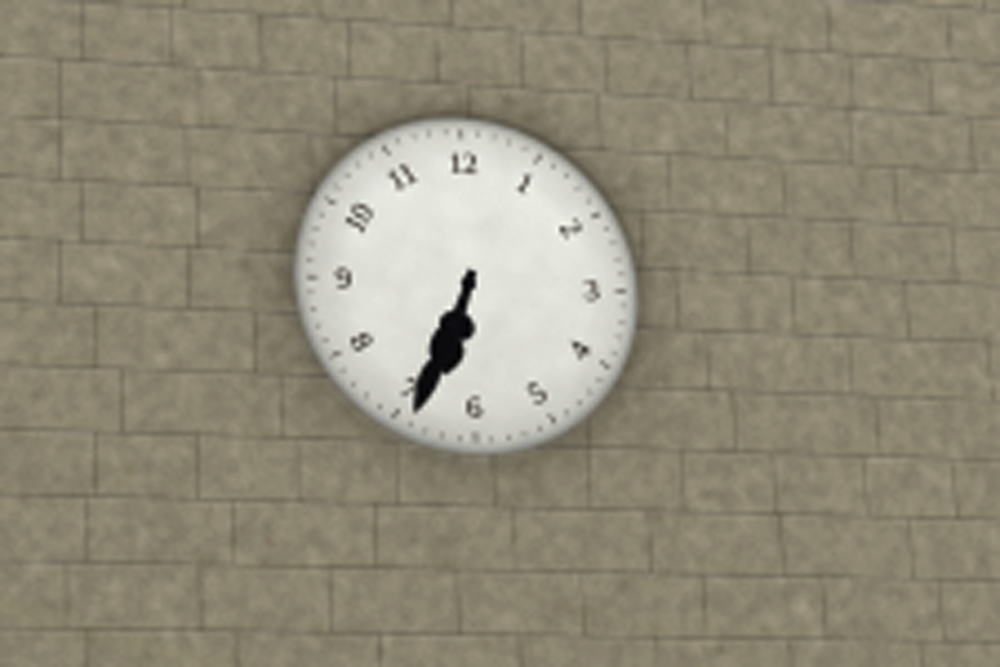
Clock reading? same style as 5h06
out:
6h34
